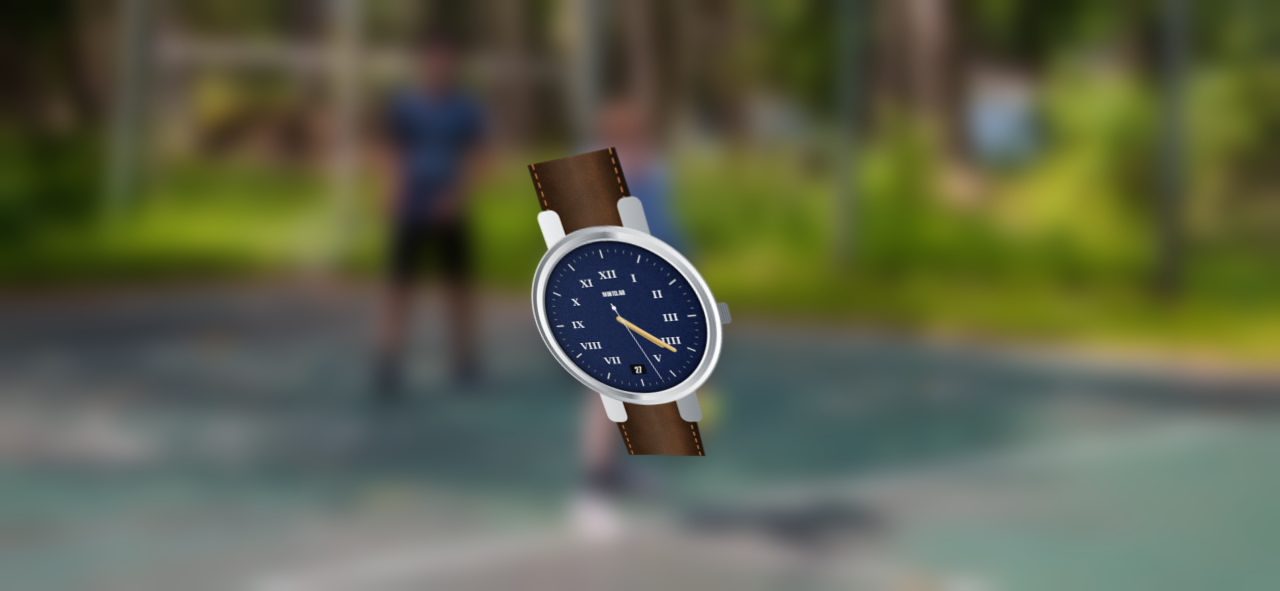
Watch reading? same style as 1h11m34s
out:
4h21m27s
